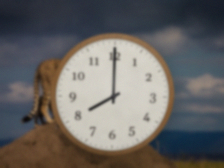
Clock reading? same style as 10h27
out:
8h00
